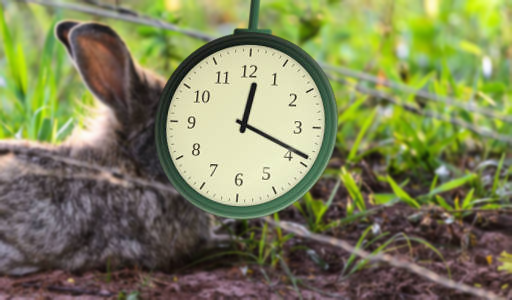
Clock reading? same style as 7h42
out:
12h19
